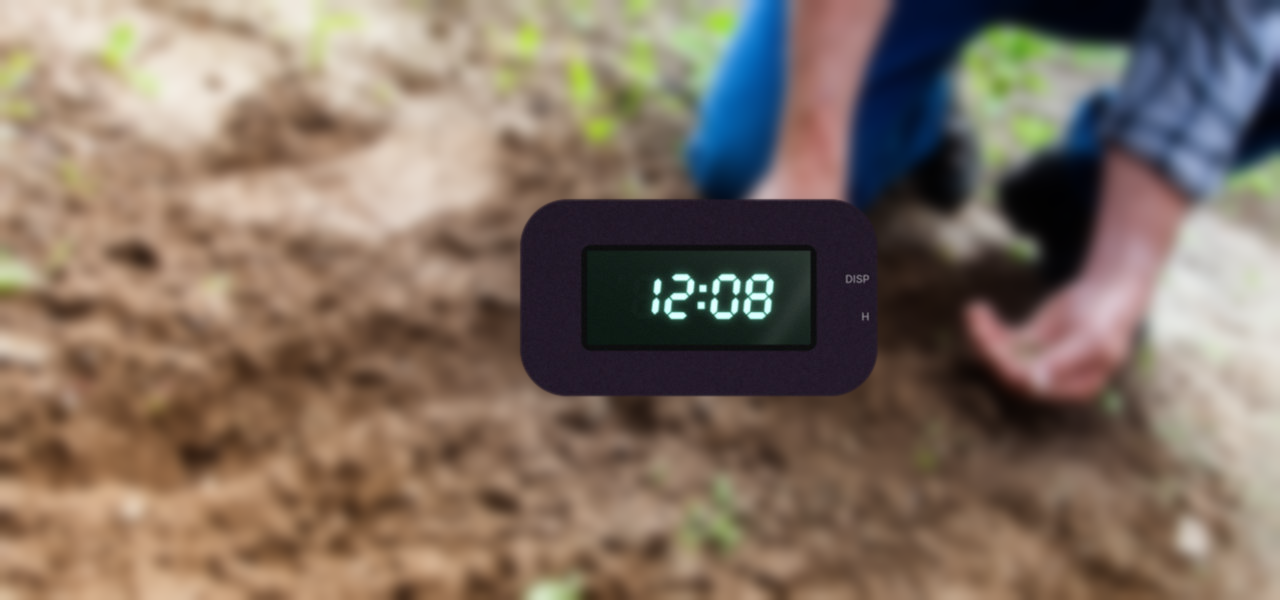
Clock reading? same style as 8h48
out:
12h08
